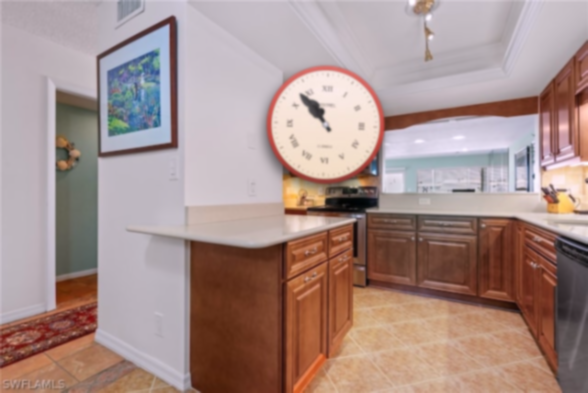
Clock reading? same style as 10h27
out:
10h53
